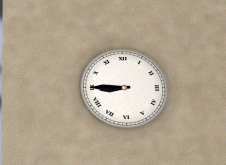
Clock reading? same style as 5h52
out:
8h45
